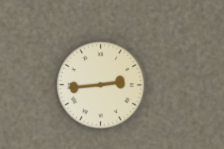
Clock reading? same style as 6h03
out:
2h44
